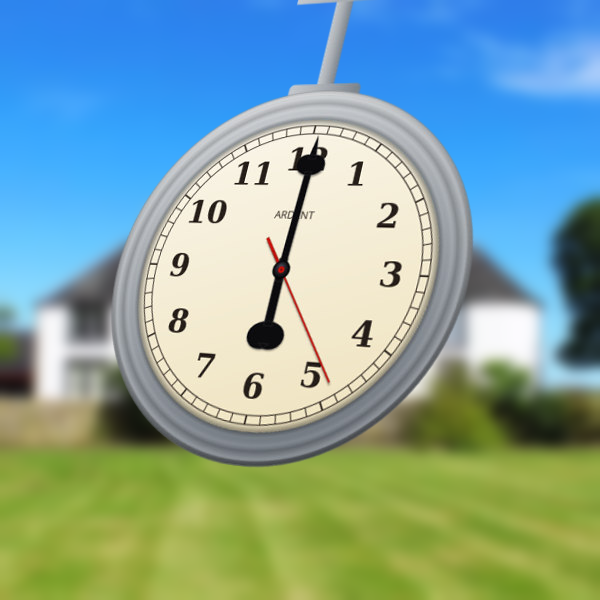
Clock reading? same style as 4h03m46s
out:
6h00m24s
